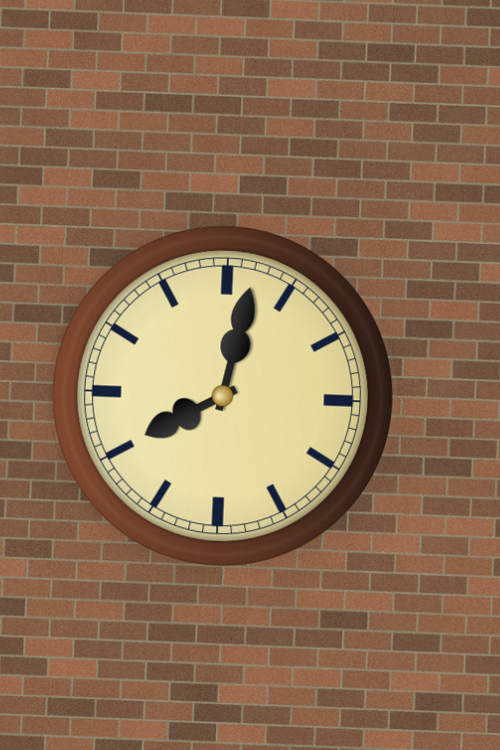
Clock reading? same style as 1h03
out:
8h02
